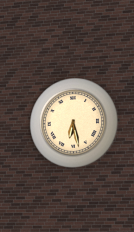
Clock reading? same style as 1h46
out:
6h28
